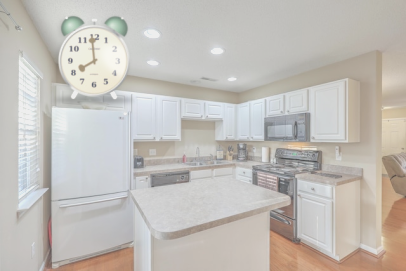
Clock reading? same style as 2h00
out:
7h59
